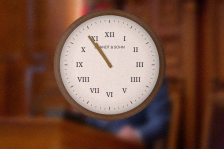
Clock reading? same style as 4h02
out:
10h54
